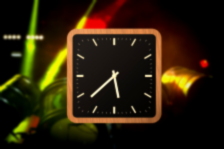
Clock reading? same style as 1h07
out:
5h38
